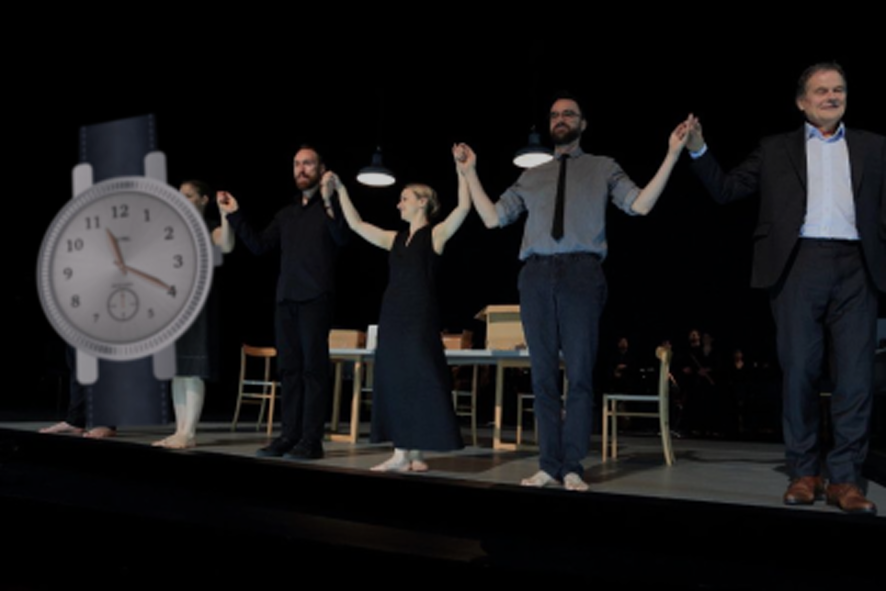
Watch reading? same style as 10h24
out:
11h20
